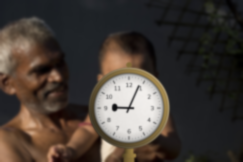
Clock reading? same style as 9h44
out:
9h04
